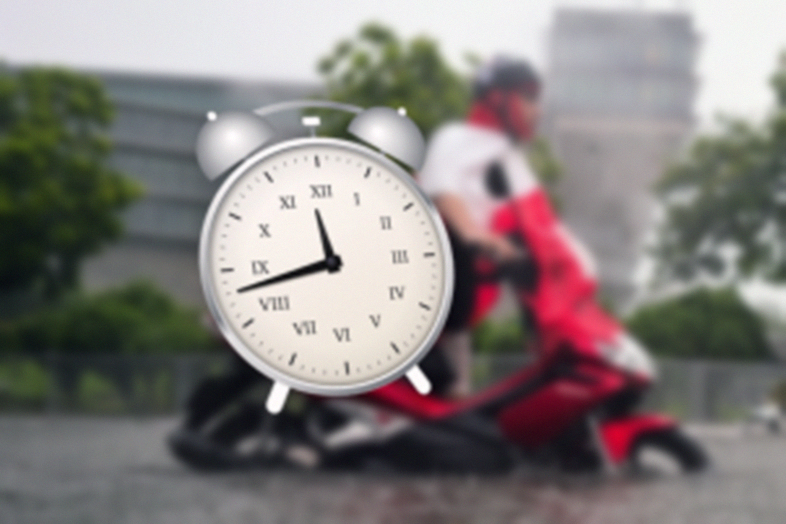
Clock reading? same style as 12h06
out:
11h43
